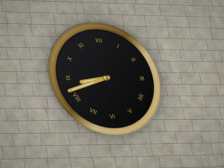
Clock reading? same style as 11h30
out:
8h42
